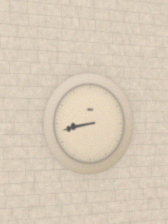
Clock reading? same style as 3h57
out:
8h43
